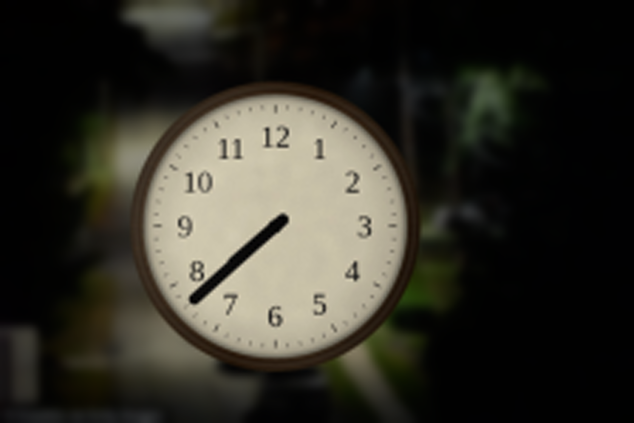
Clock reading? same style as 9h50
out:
7h38
